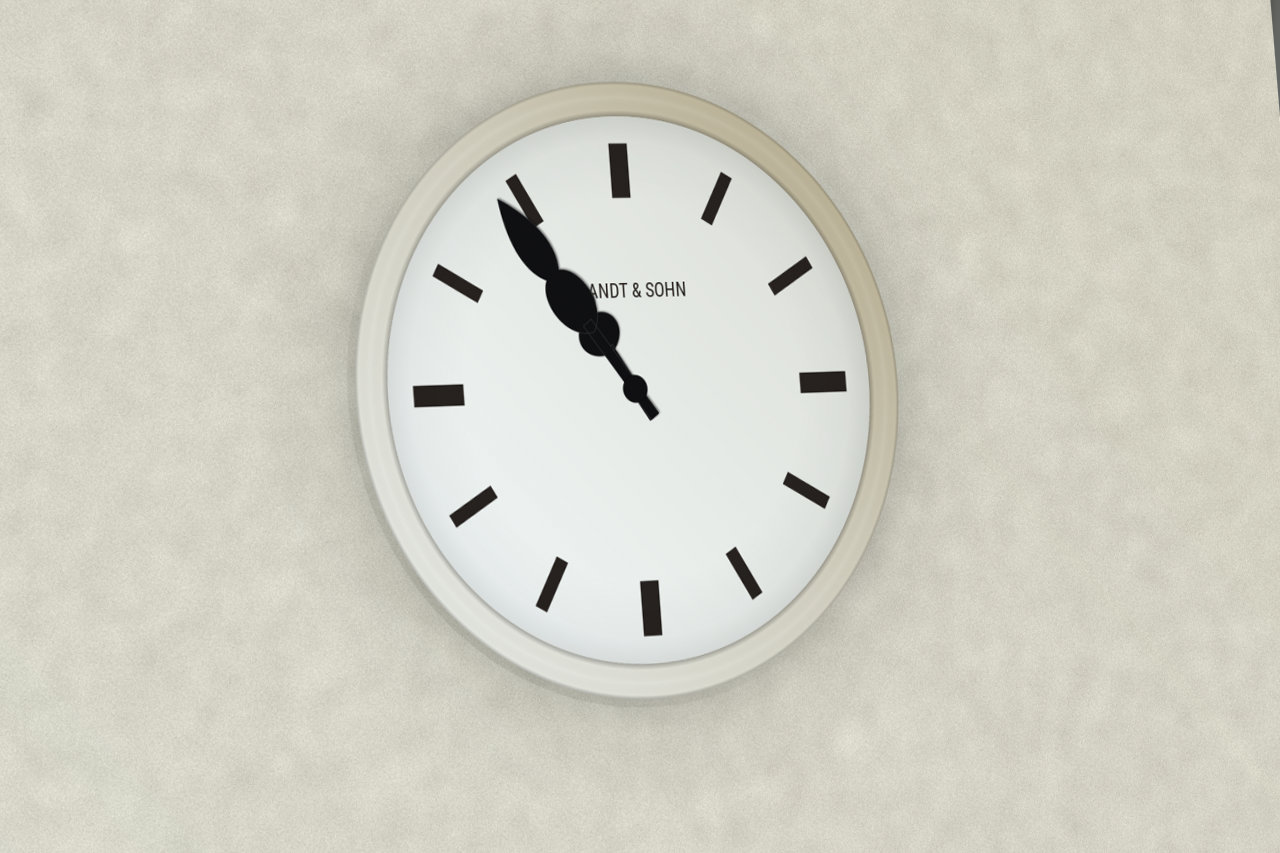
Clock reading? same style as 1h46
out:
10h54
